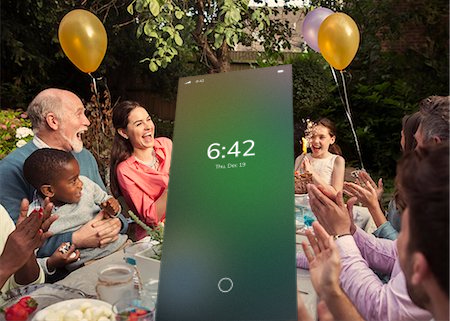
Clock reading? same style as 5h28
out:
6h42
